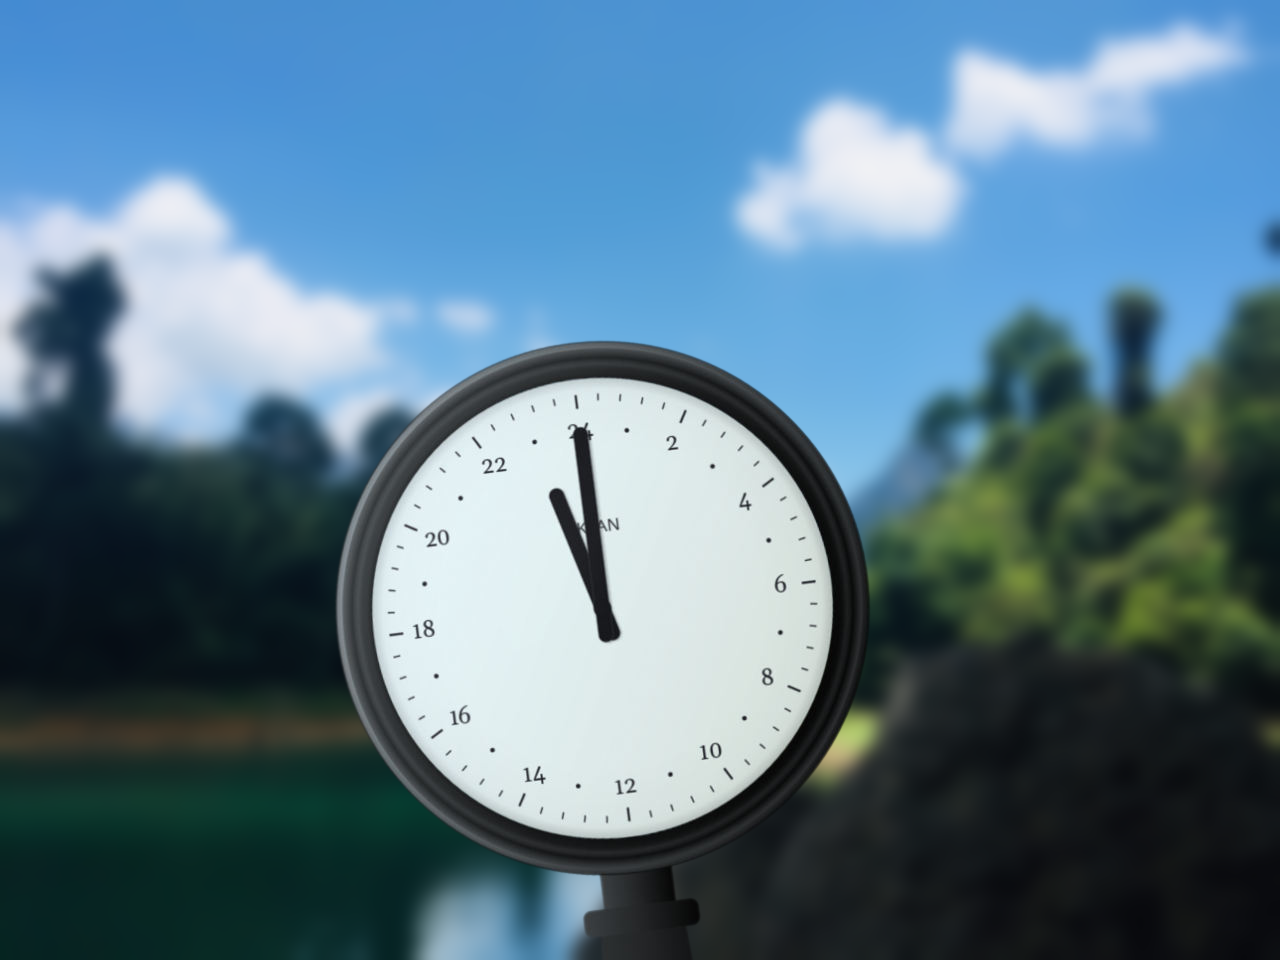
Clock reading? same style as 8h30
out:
23h00
